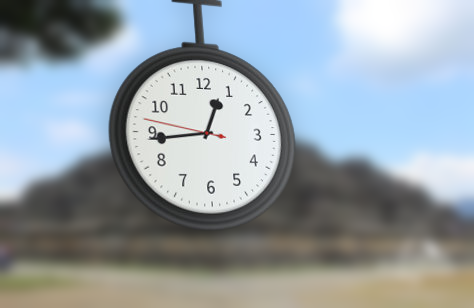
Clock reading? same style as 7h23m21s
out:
12h43m47s
